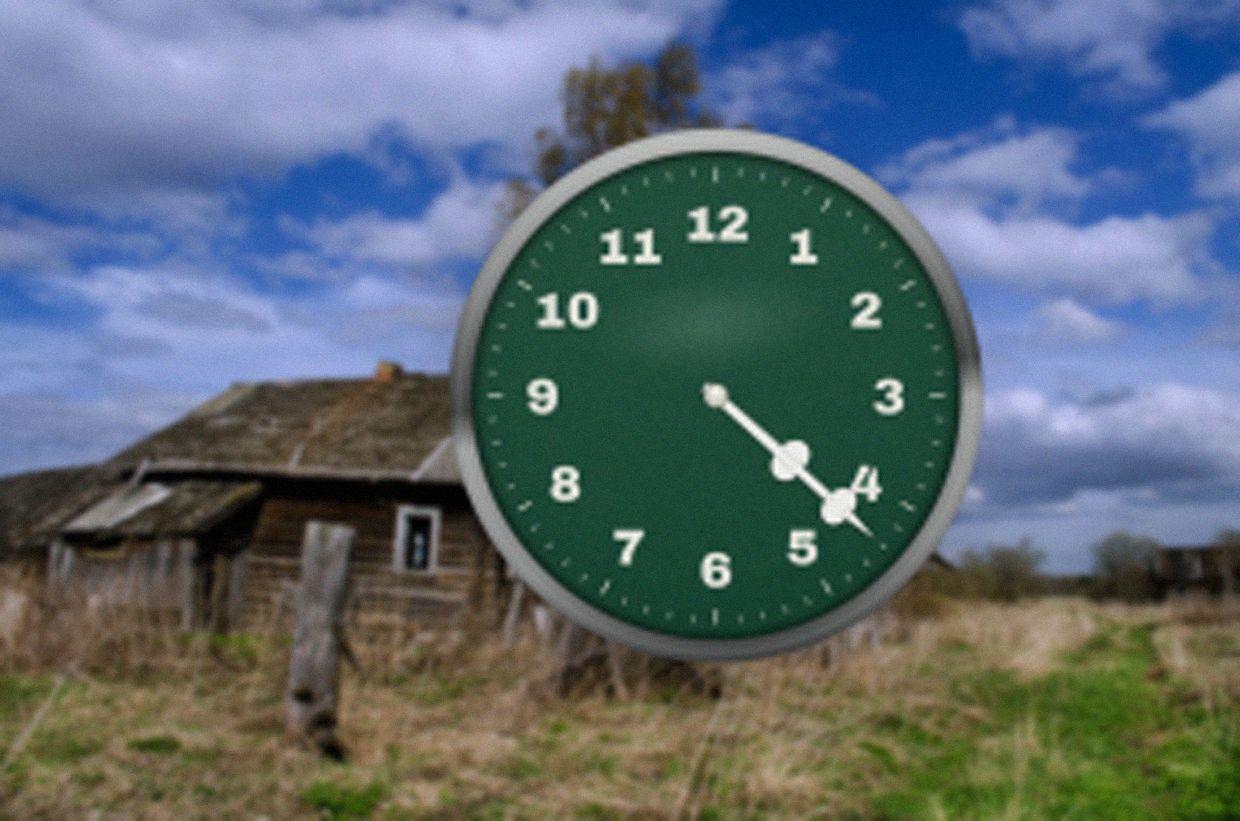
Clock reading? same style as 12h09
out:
4h22
